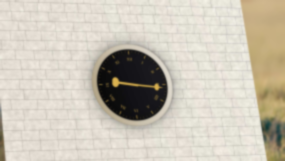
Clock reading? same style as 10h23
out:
9h16
